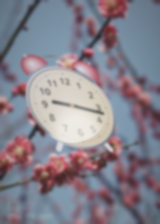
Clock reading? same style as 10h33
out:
9h17
